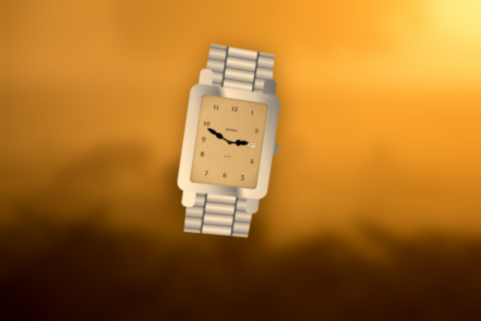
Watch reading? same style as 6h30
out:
2h49
